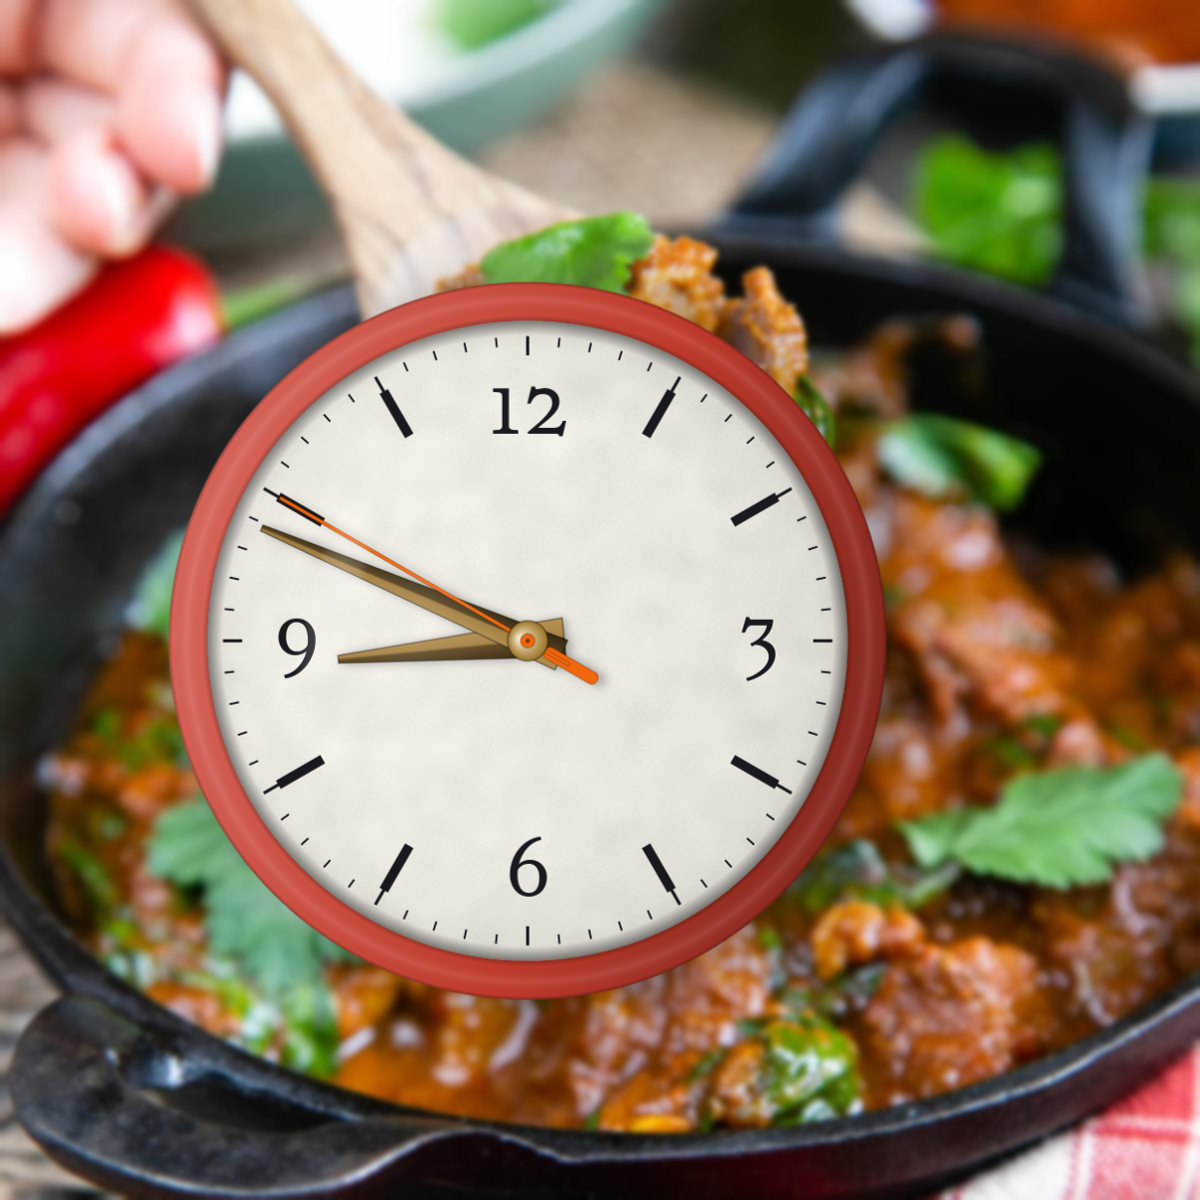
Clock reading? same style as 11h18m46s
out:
8h48m50s
